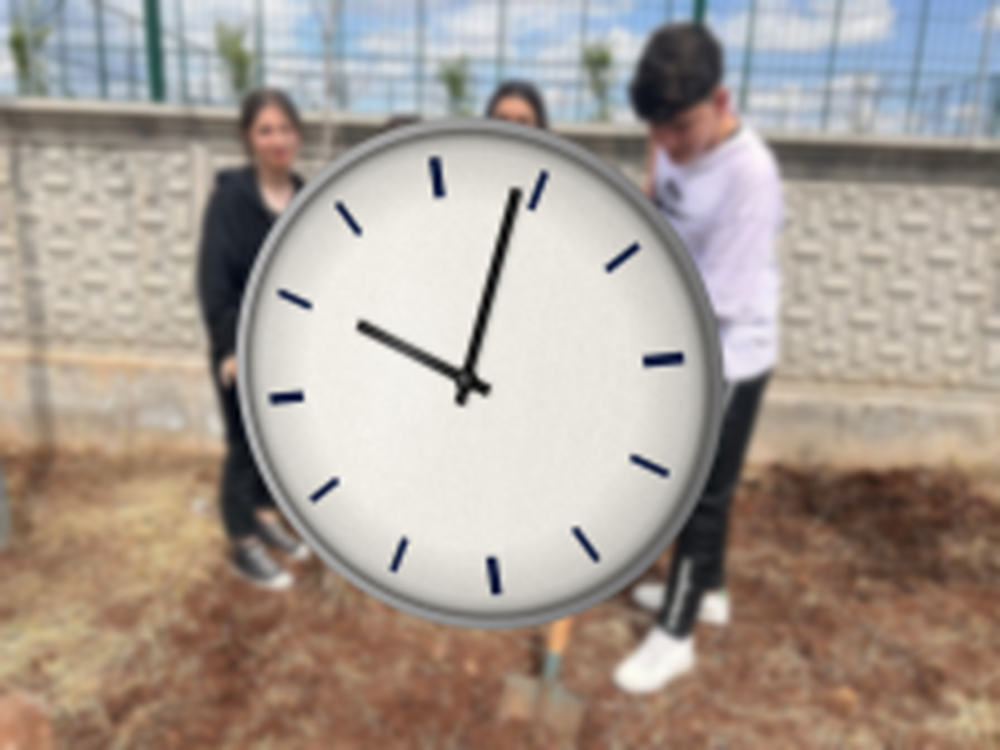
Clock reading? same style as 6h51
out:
10h04
